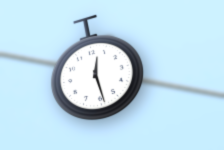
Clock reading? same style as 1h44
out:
12h29
